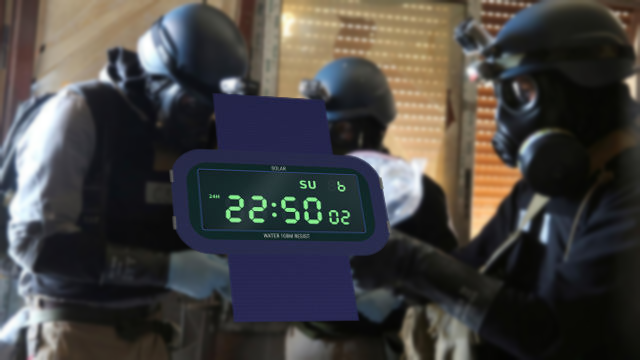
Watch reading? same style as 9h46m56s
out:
22h50m02s
